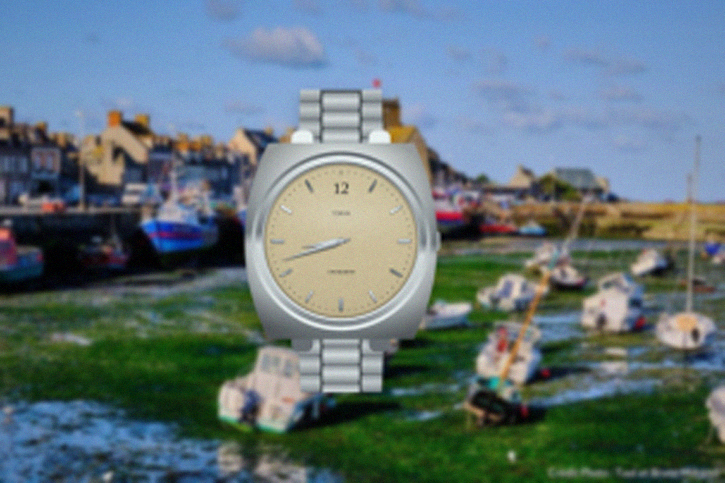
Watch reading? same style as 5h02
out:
8h42
